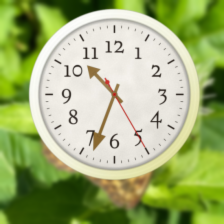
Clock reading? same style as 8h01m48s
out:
10h33m25s
